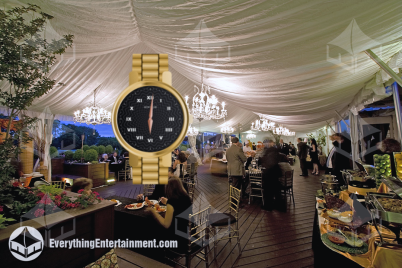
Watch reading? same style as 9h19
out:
6h01
